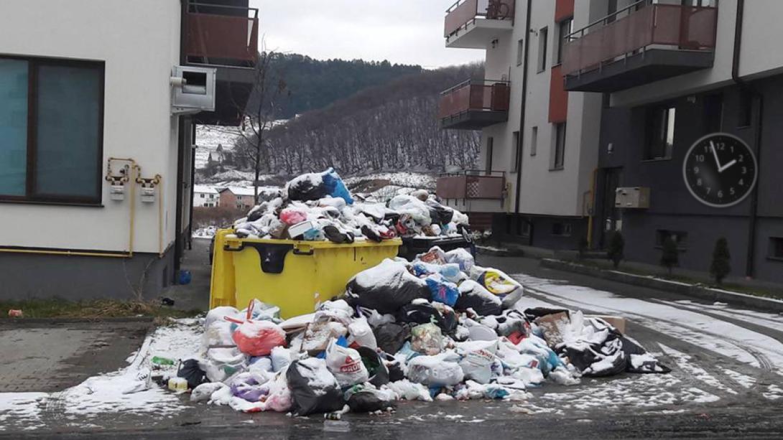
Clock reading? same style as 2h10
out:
1h57
